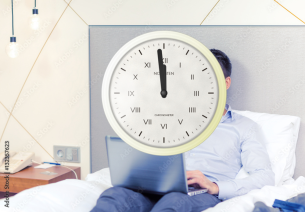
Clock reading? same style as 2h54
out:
11h59
